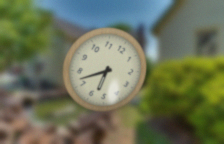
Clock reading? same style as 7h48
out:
5h37
